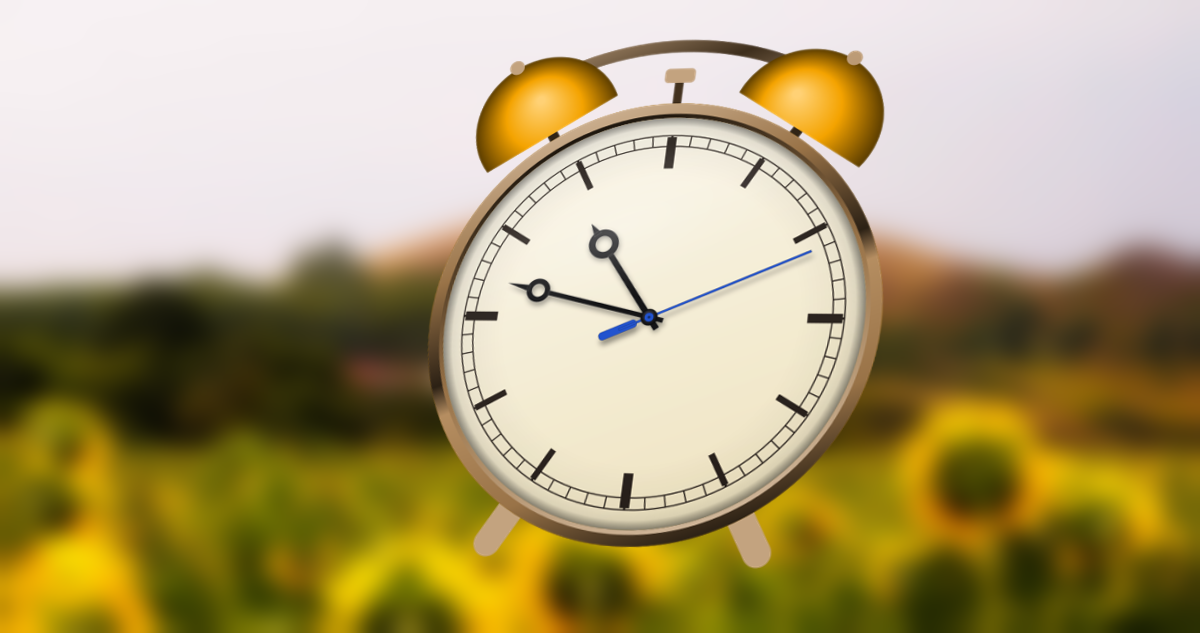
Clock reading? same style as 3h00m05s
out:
10h47m11s
